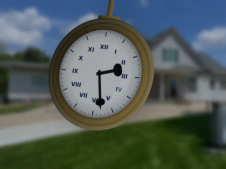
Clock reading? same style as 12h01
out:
2h28
